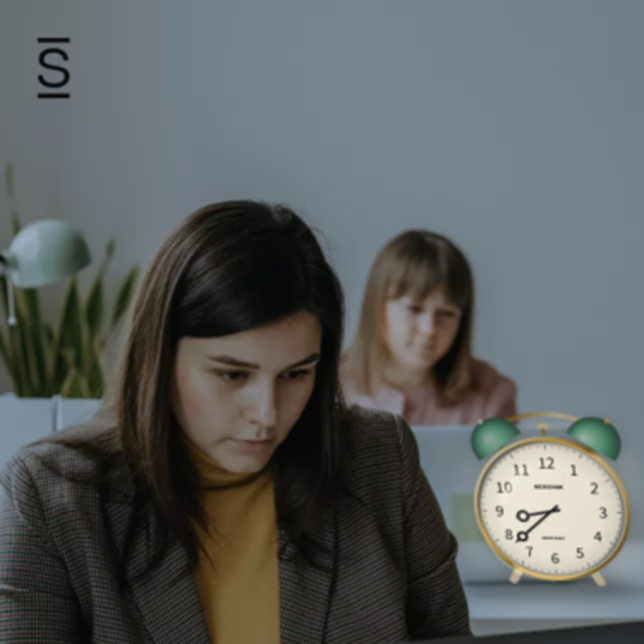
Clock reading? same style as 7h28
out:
8h38
